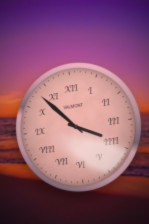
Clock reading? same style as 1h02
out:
3h53
